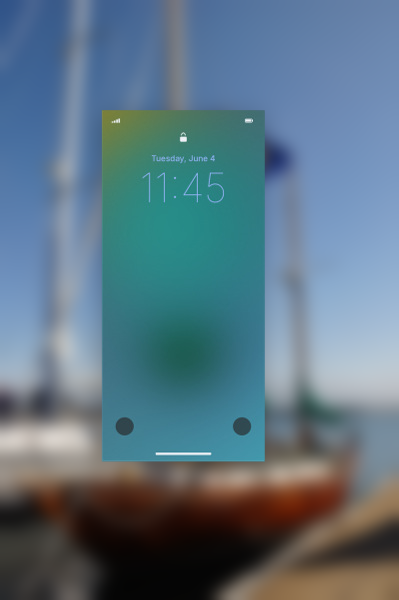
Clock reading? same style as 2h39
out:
11h45
